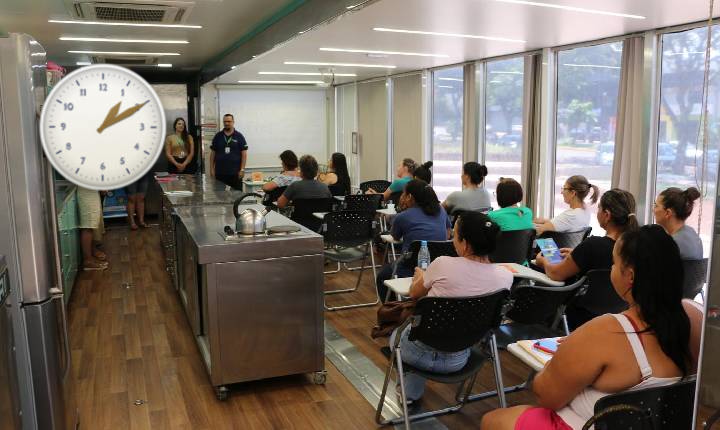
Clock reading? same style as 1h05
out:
1h10
